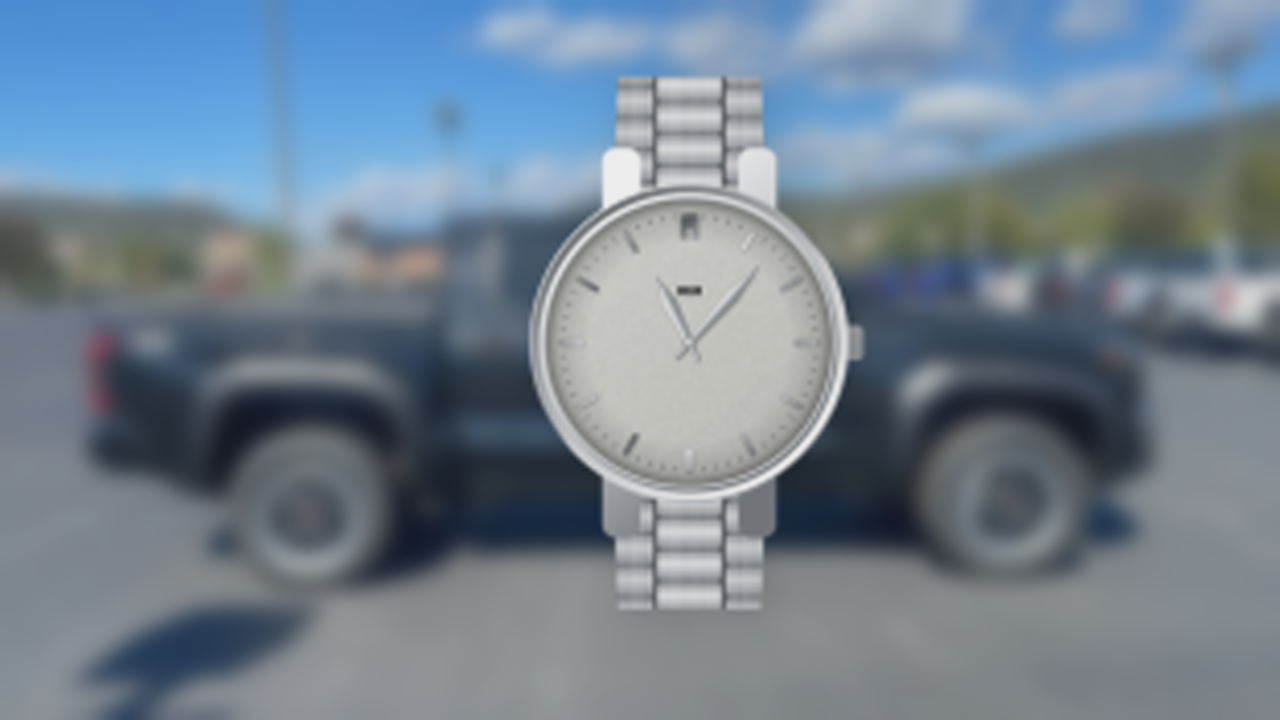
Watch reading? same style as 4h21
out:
11h07
